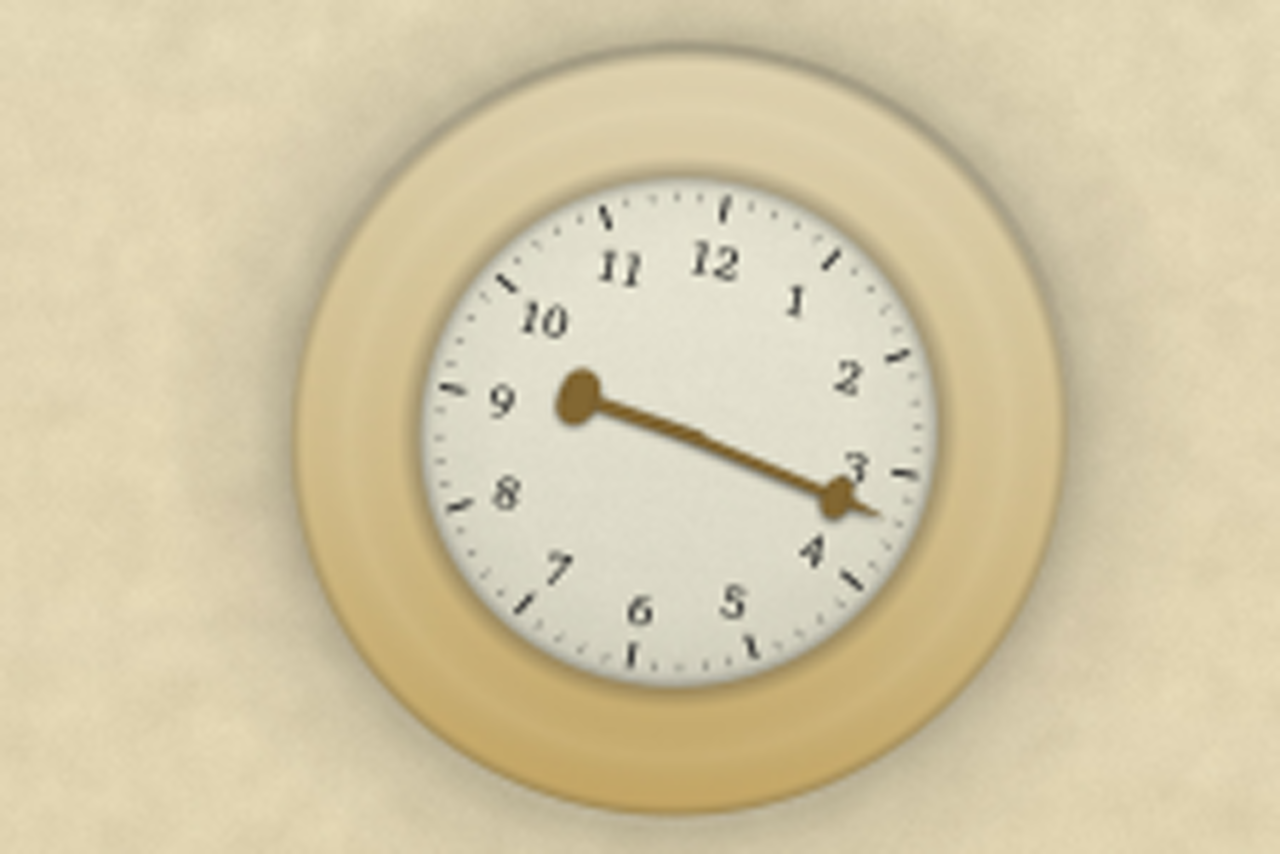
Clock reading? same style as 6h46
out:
9h17
